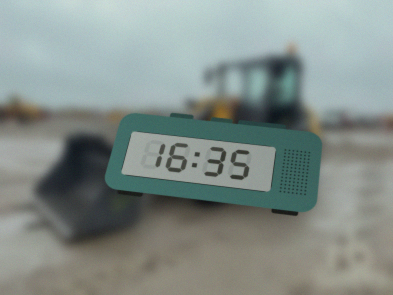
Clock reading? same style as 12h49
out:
16h35
